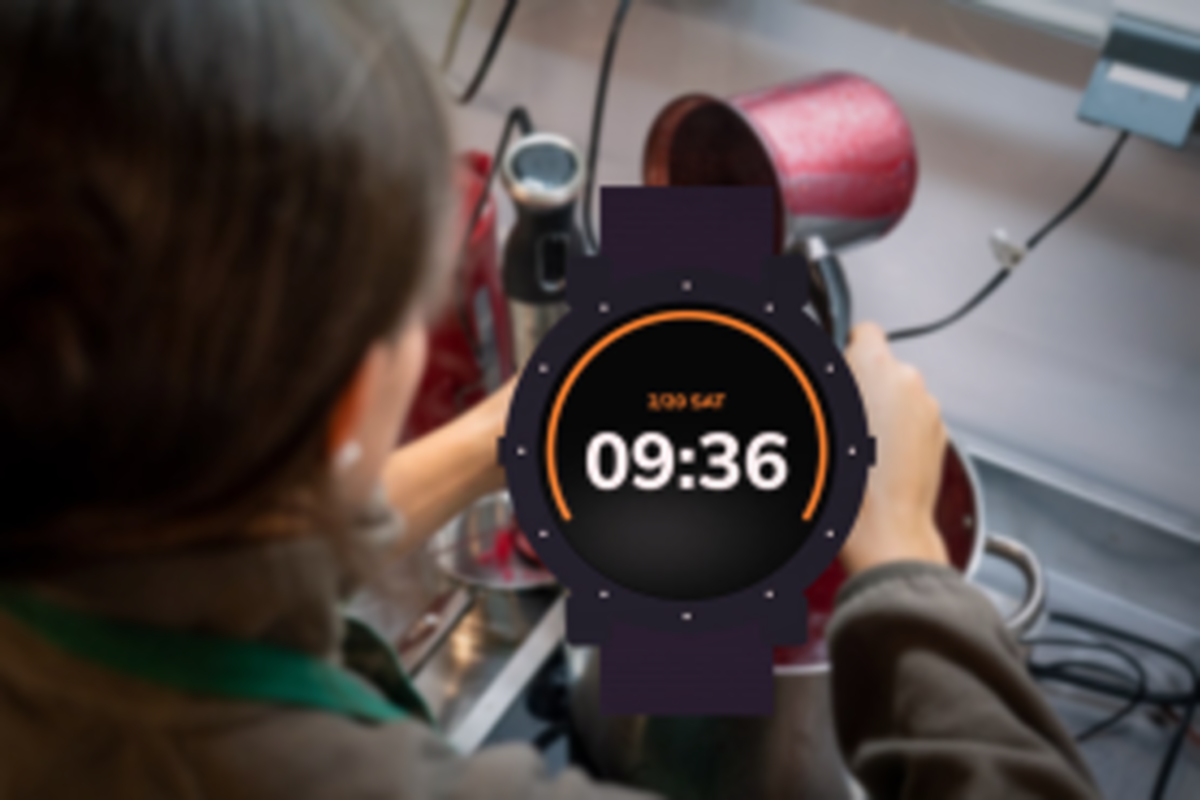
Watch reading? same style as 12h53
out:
9h36
